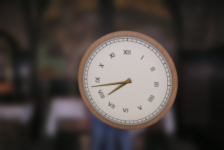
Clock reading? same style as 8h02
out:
7h43
